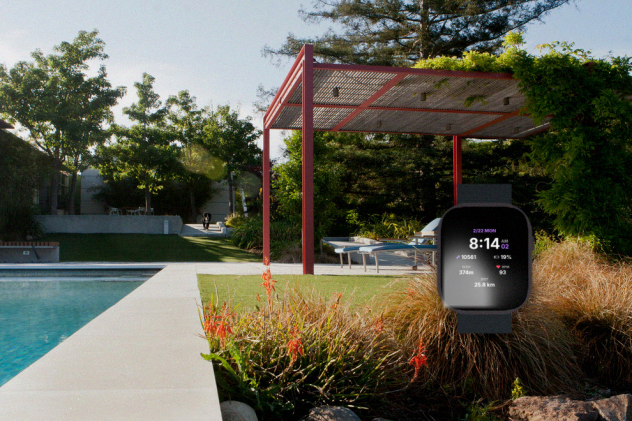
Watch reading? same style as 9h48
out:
8h14
